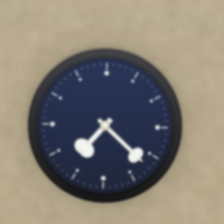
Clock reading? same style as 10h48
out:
7h22
